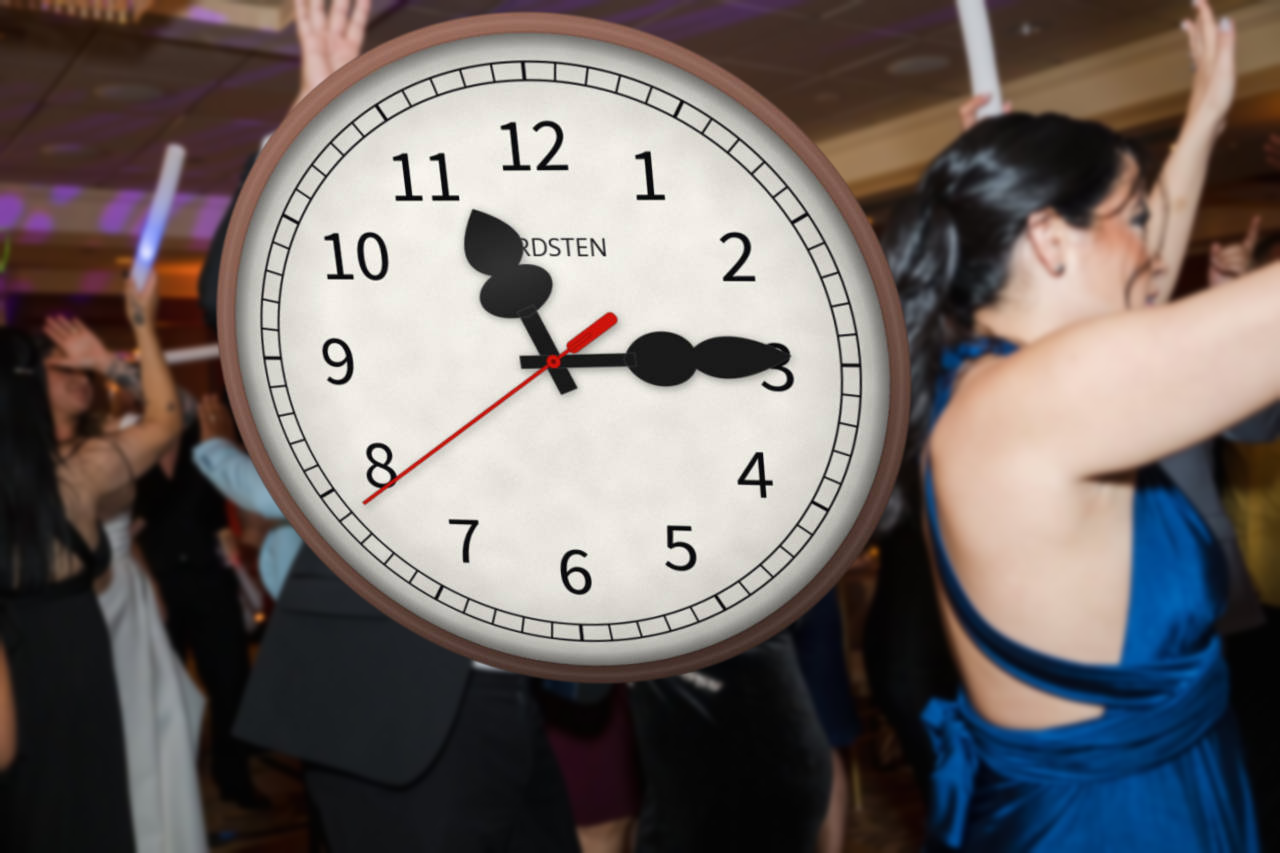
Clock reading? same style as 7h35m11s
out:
11h14m39s
